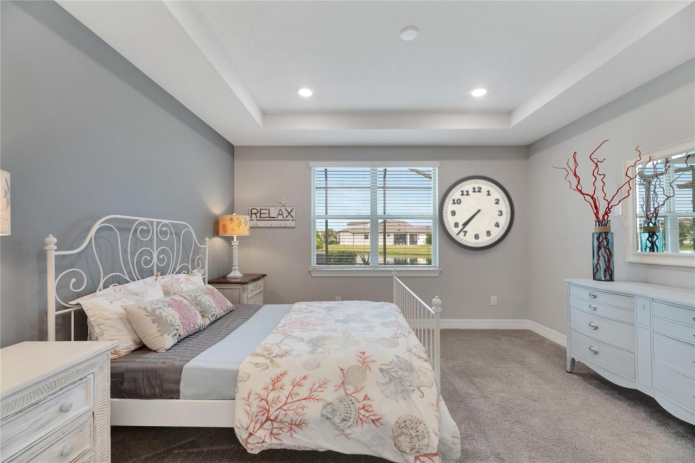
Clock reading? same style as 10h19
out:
7h37
